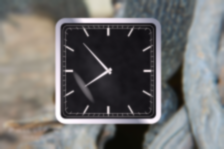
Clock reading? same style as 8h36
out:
7h53
